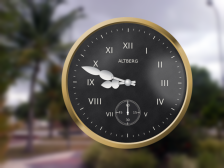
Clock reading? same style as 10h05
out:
8h48
